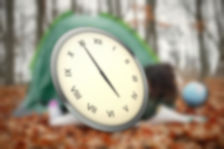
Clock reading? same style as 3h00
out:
4h55
